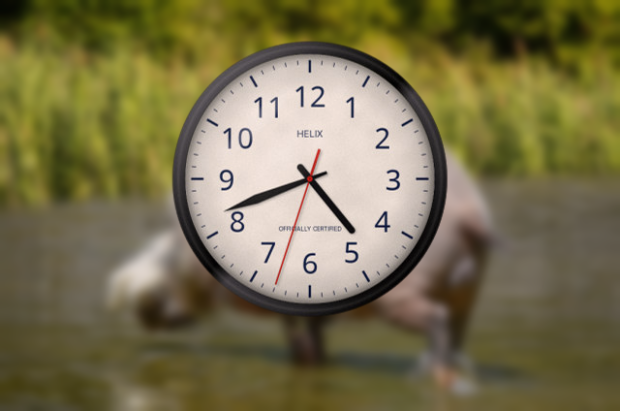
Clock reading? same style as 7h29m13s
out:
4h41m33s
